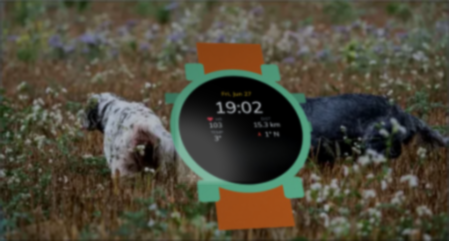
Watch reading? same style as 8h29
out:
19h02
